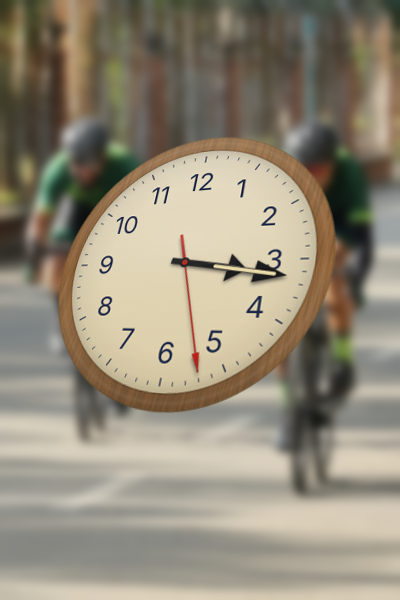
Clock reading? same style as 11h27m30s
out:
3h16m27s
